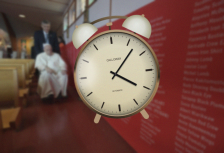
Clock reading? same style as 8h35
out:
4h07
